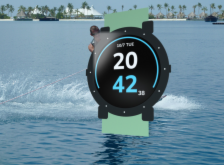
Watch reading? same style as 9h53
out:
20h42
